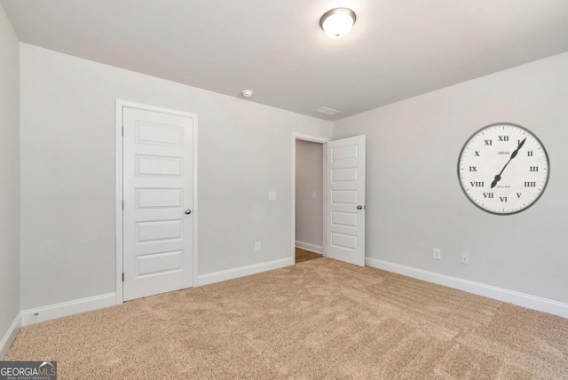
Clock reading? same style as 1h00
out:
7h06
